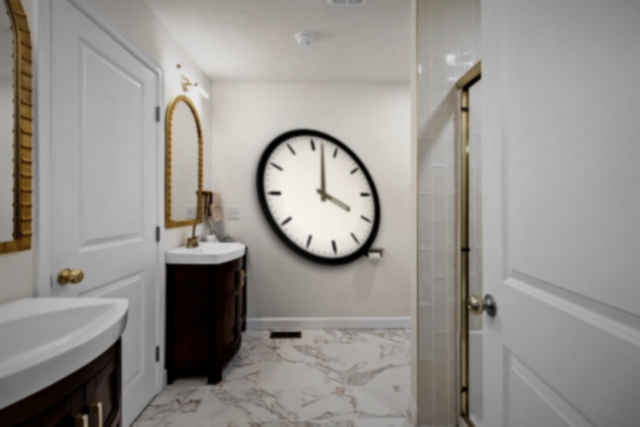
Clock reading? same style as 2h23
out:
4h02
